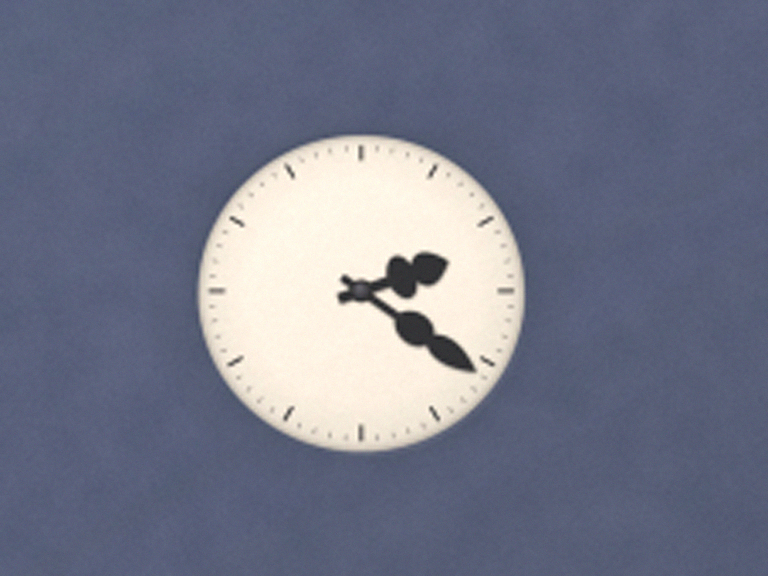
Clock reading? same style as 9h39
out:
2h21
